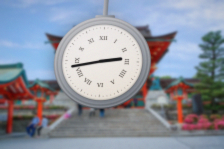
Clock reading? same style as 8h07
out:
2h43
